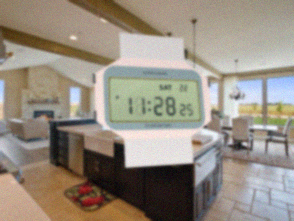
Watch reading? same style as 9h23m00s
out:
11h28m25s
